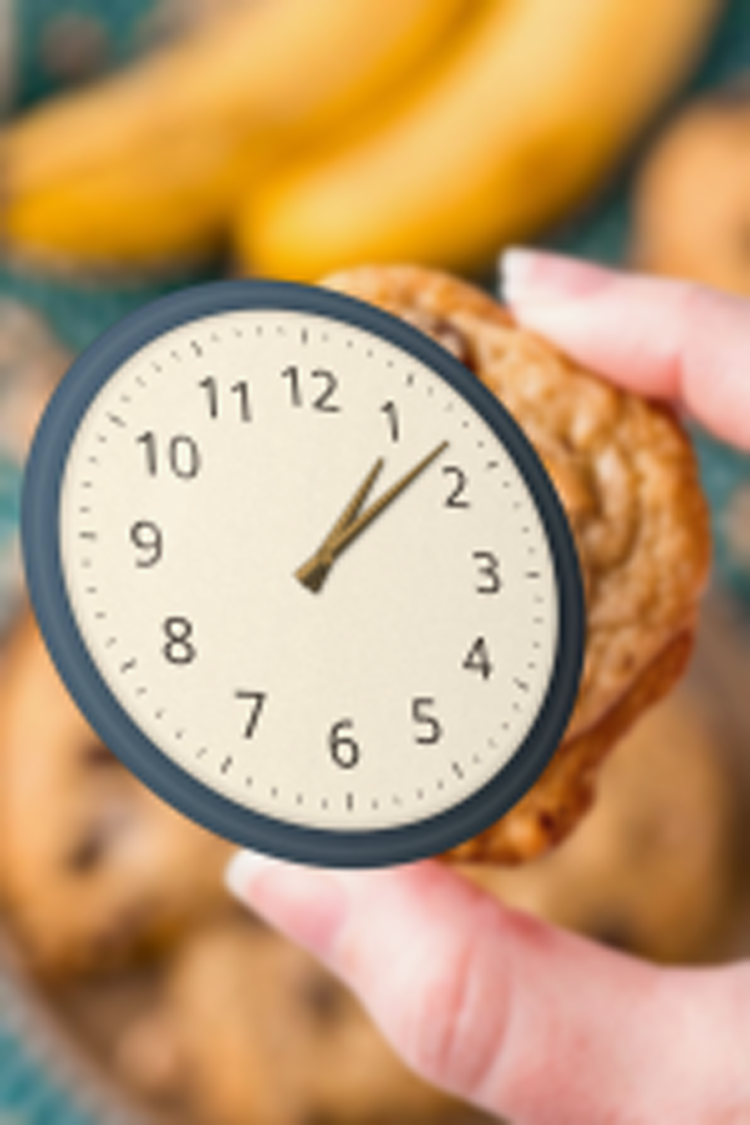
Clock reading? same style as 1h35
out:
1h08
